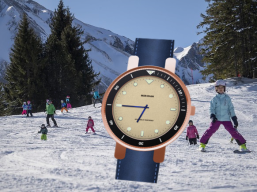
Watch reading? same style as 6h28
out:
6h45
